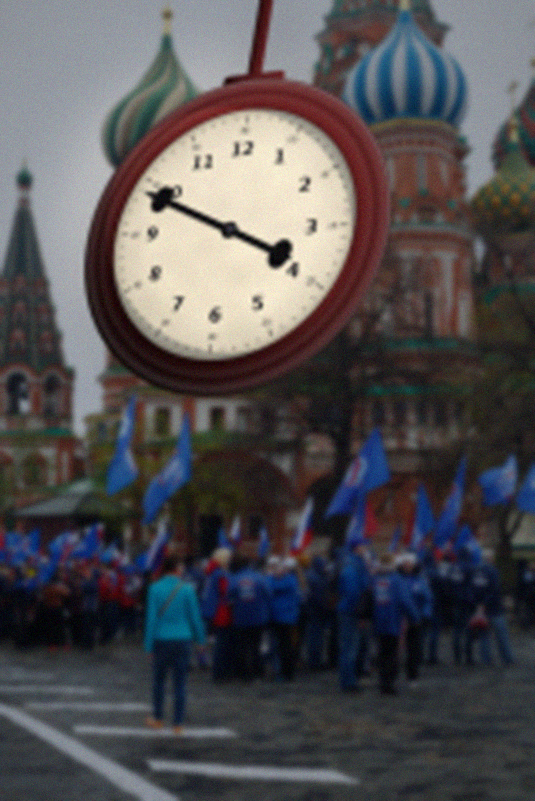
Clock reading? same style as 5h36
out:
3h49
